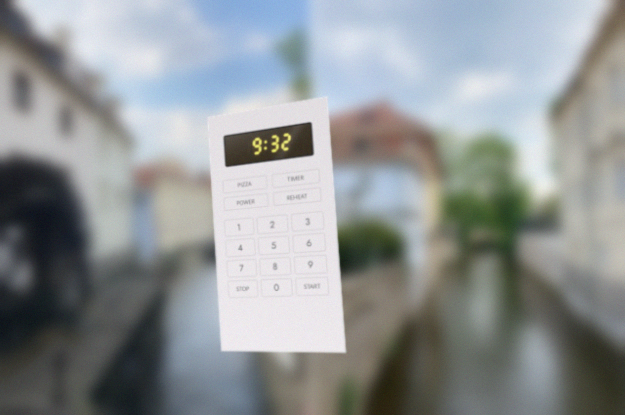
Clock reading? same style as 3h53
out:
9h32
